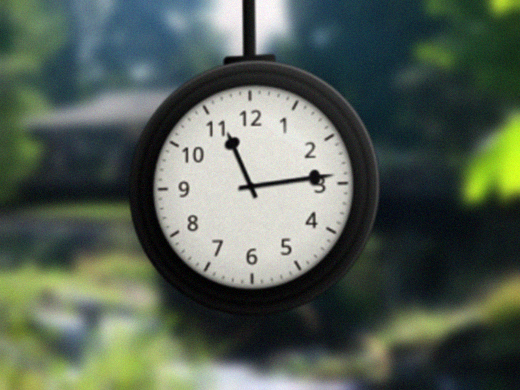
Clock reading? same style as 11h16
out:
11h14
